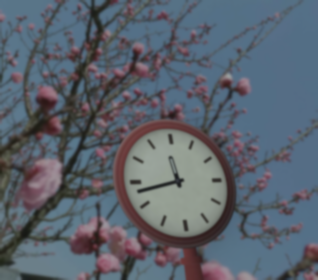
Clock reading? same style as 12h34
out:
11h43
